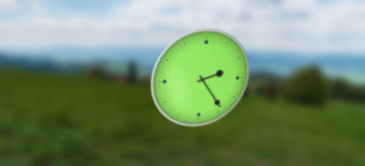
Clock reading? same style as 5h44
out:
2h24
